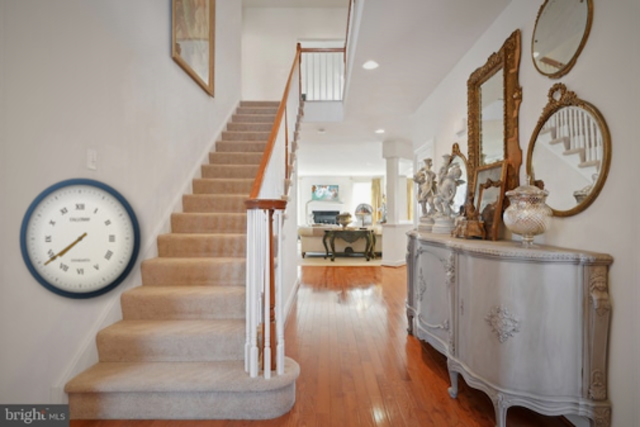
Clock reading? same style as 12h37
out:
7h39
